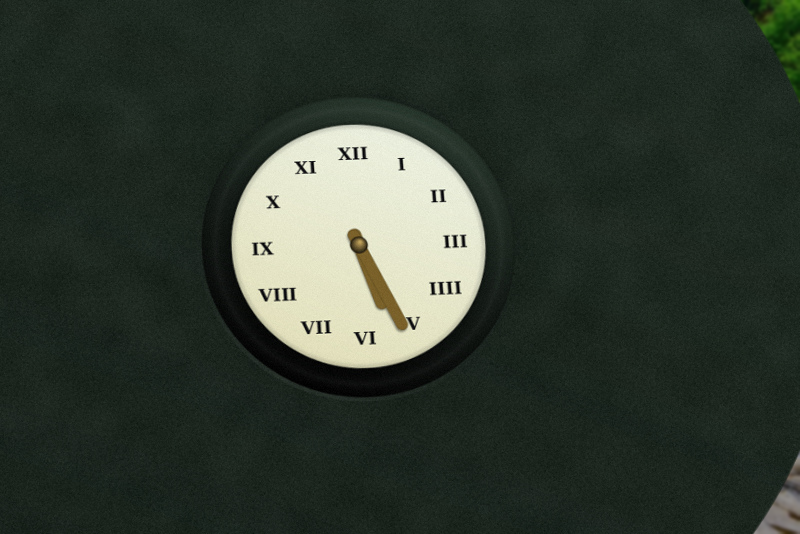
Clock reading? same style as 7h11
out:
5h26
